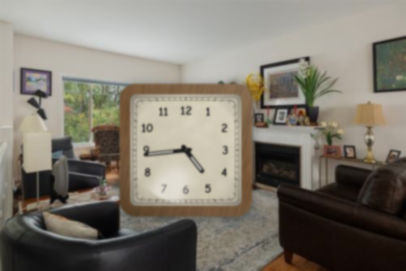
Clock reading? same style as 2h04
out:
4h44
